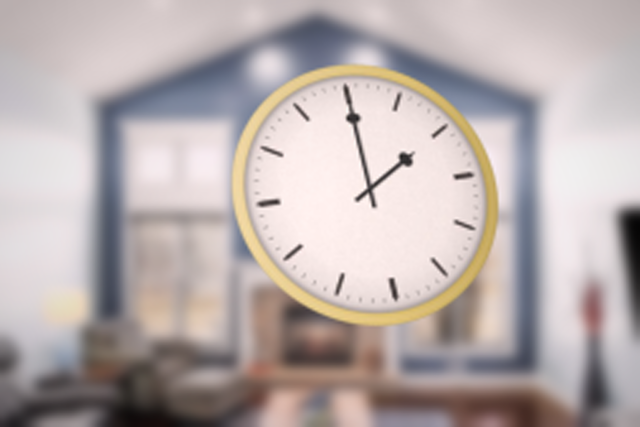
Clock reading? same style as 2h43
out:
2h00
